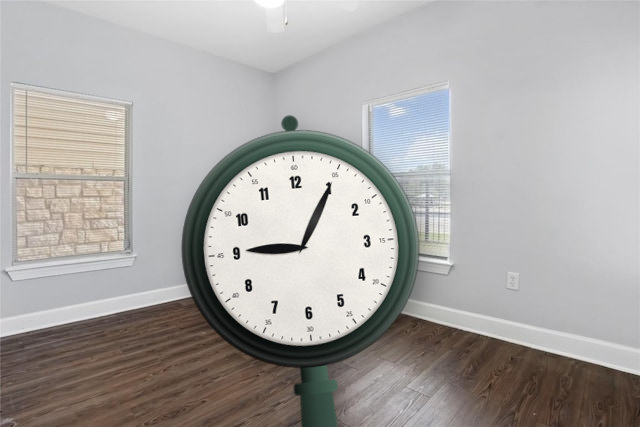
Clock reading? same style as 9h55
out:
9h05
